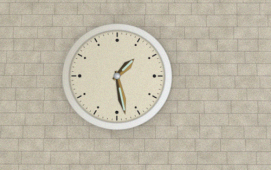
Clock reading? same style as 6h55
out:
1h28
